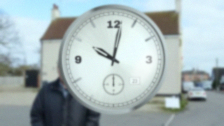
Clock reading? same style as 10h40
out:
10h02
